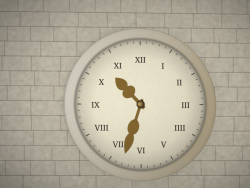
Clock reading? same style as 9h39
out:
10h33
